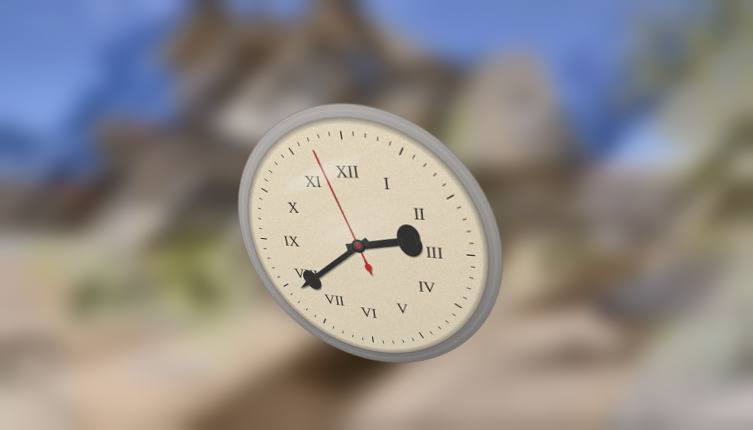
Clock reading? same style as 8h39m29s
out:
2h38m57s
